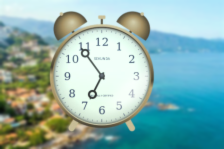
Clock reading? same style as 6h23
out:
6h54
